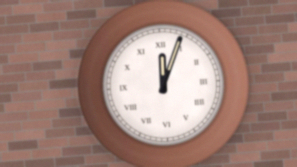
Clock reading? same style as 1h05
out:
12h04
